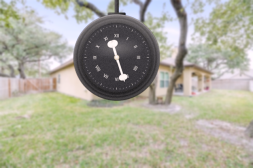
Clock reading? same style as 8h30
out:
11h27
